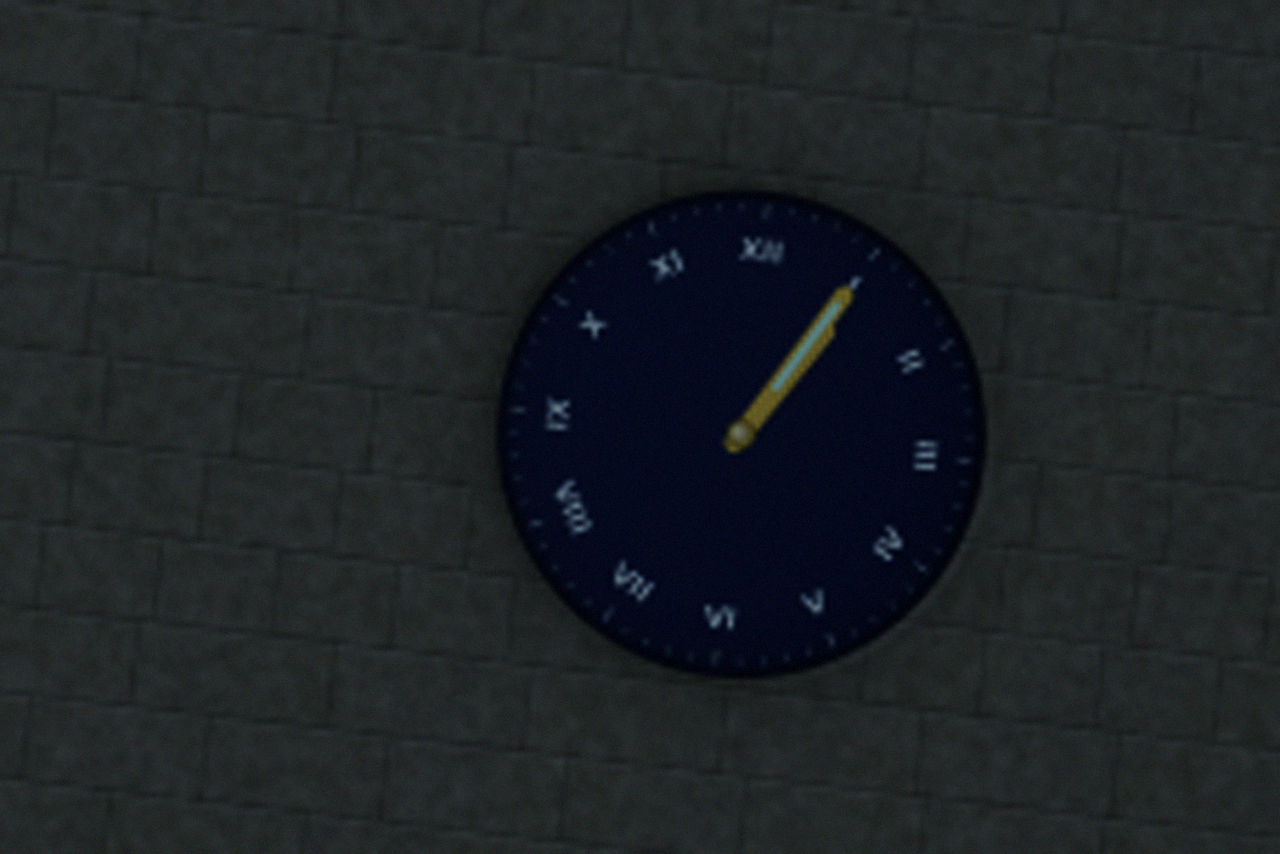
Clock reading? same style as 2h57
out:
1h05
